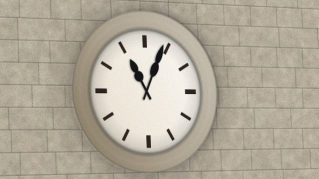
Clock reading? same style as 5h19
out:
11h04
